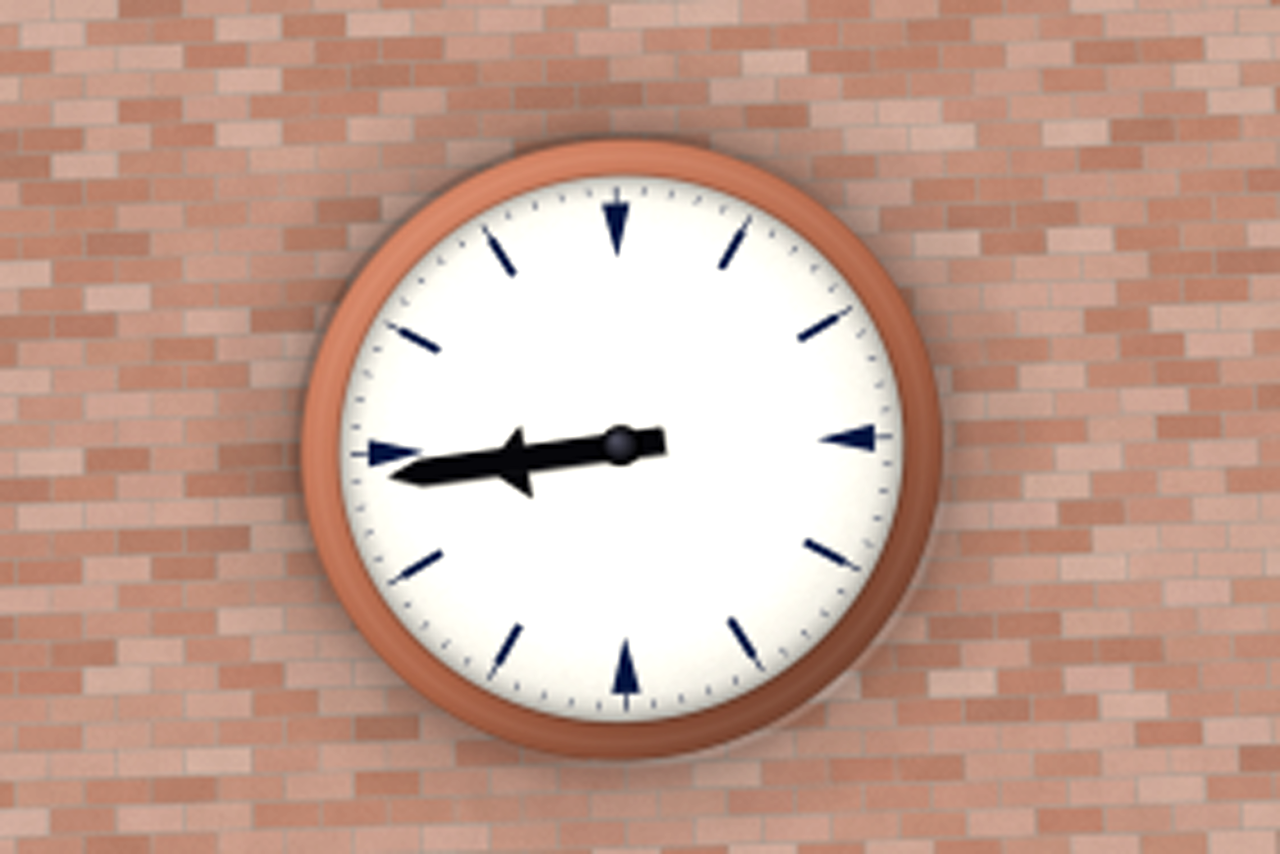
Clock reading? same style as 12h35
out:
8h44
